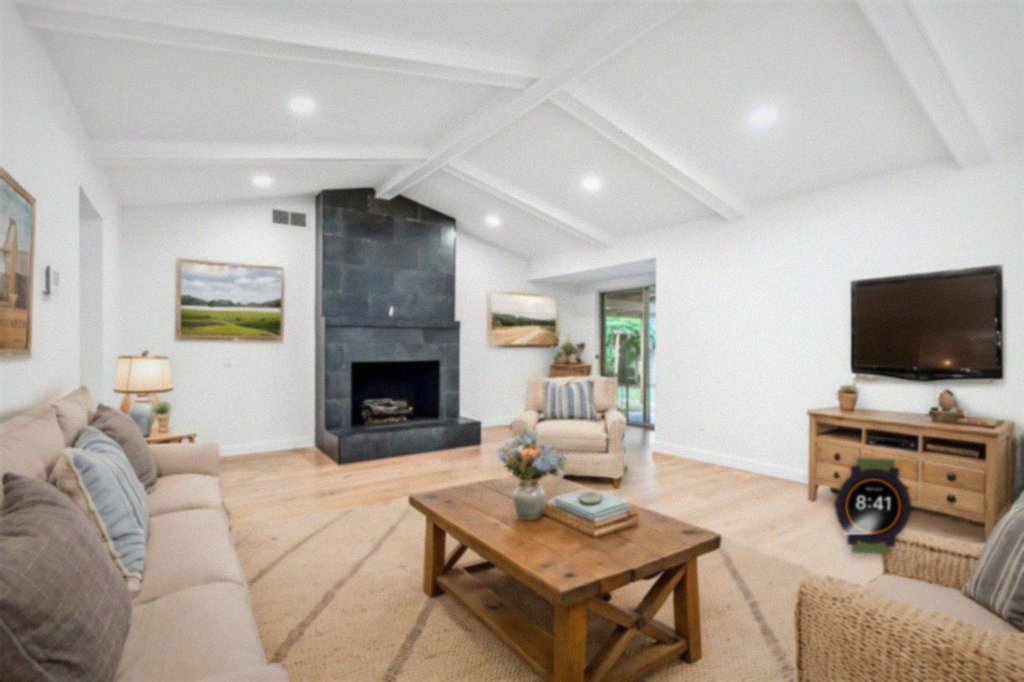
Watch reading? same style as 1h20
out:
8h41
